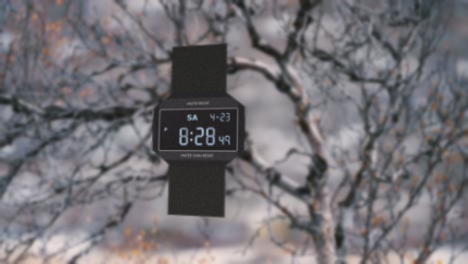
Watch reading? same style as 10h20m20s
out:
8h28m49s
